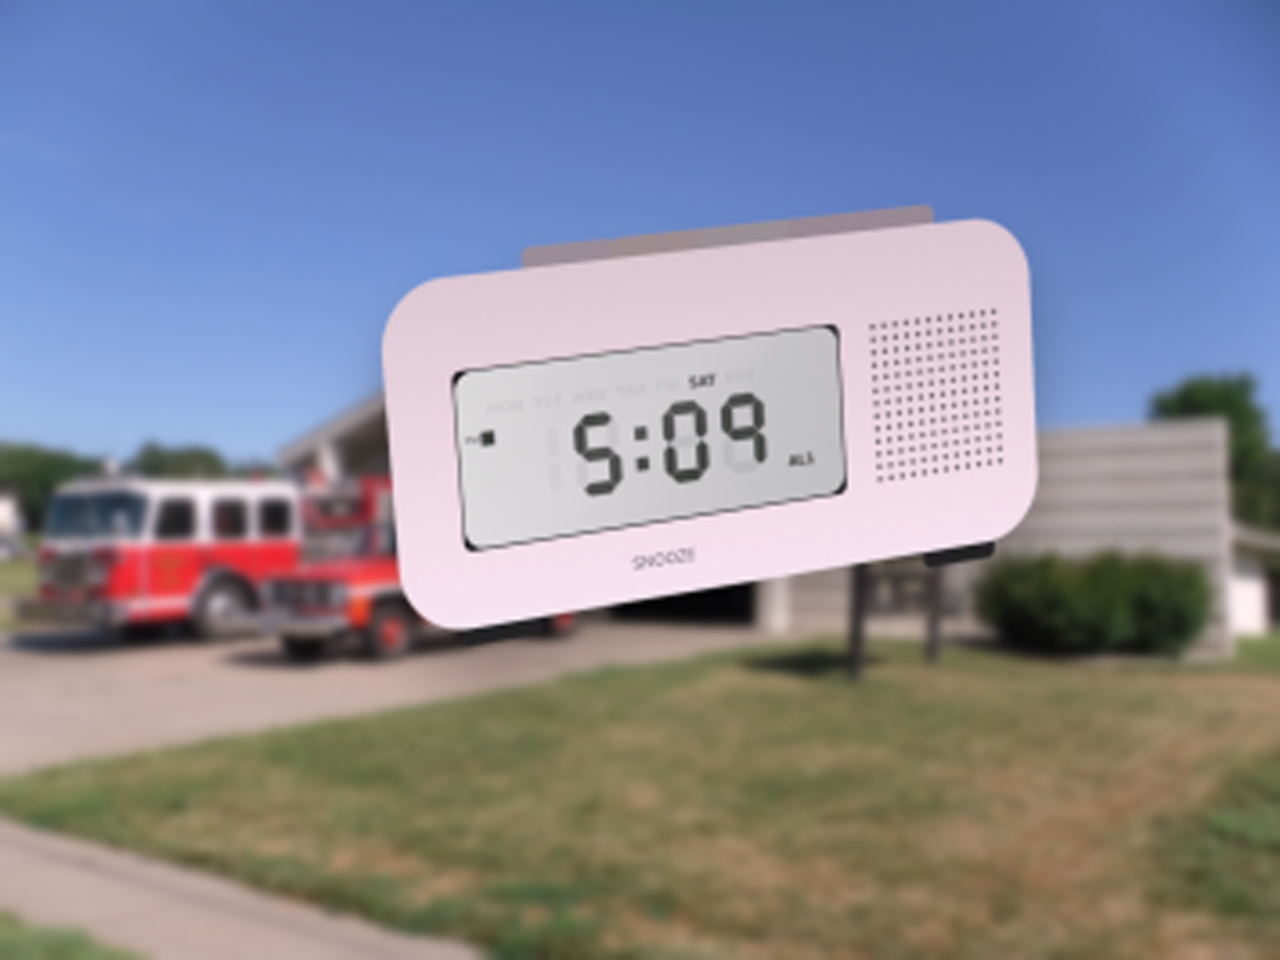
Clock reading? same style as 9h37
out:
5h09
